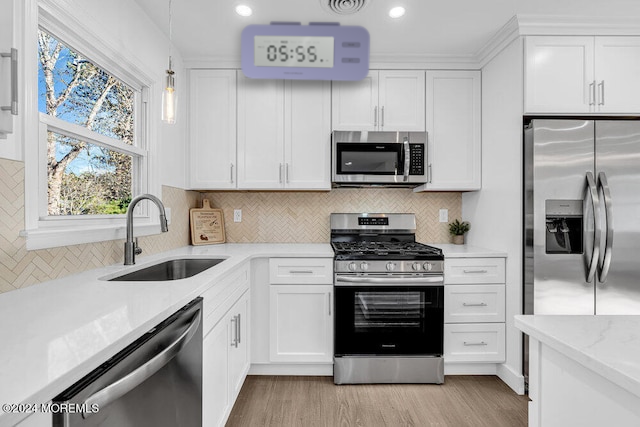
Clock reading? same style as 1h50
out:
5h55
